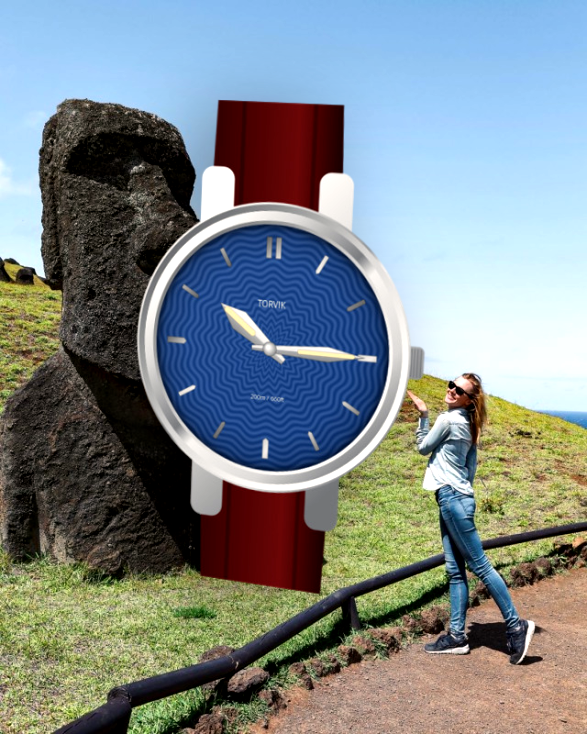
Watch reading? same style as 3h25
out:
10h15
